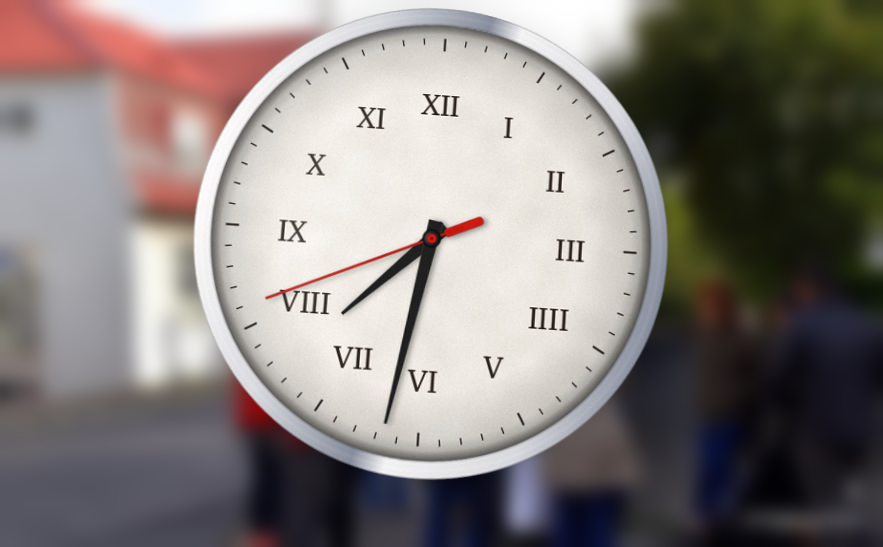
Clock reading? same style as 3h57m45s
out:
7h31m41s
